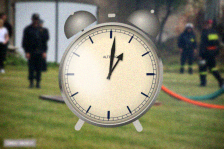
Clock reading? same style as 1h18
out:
1h01
